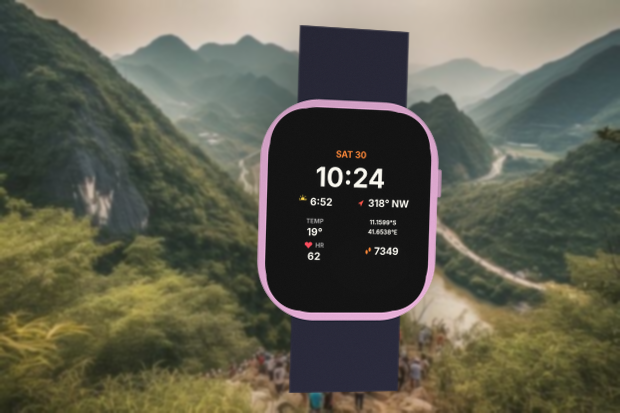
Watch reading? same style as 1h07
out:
10h24
